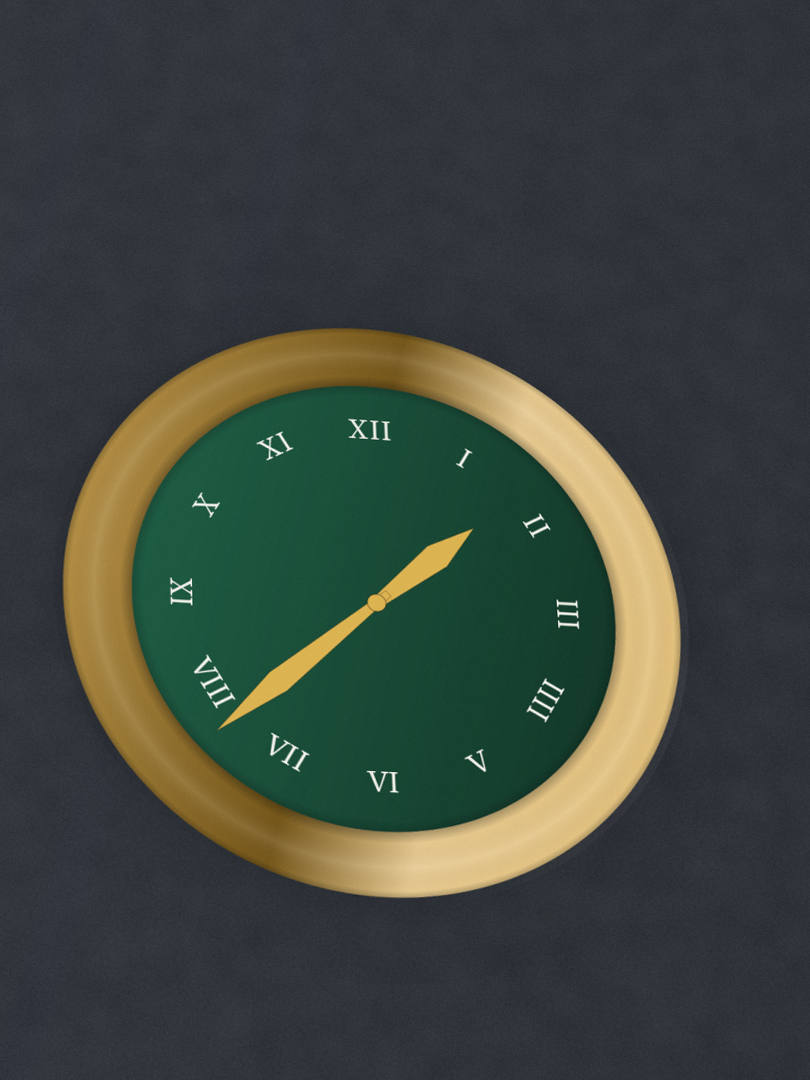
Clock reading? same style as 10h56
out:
1h38
